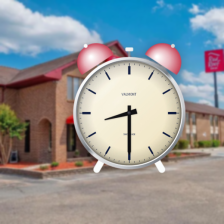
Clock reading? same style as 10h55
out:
8h30
